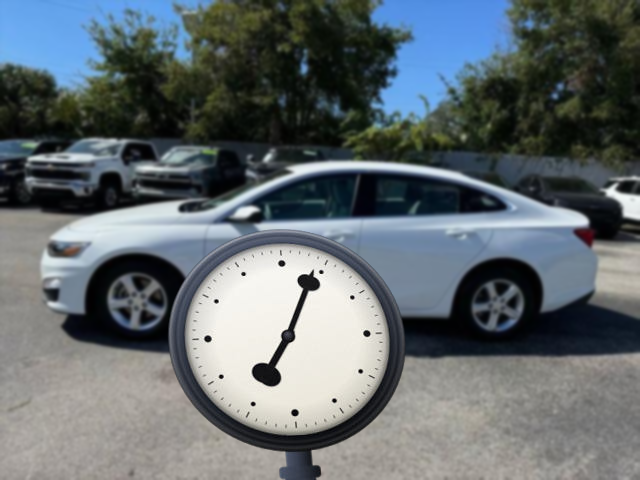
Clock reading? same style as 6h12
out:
7h04
